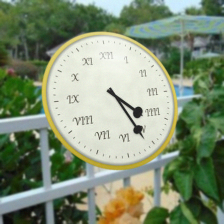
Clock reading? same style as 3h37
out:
4h26
